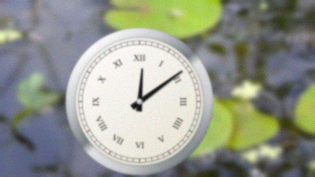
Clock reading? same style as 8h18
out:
12h09
